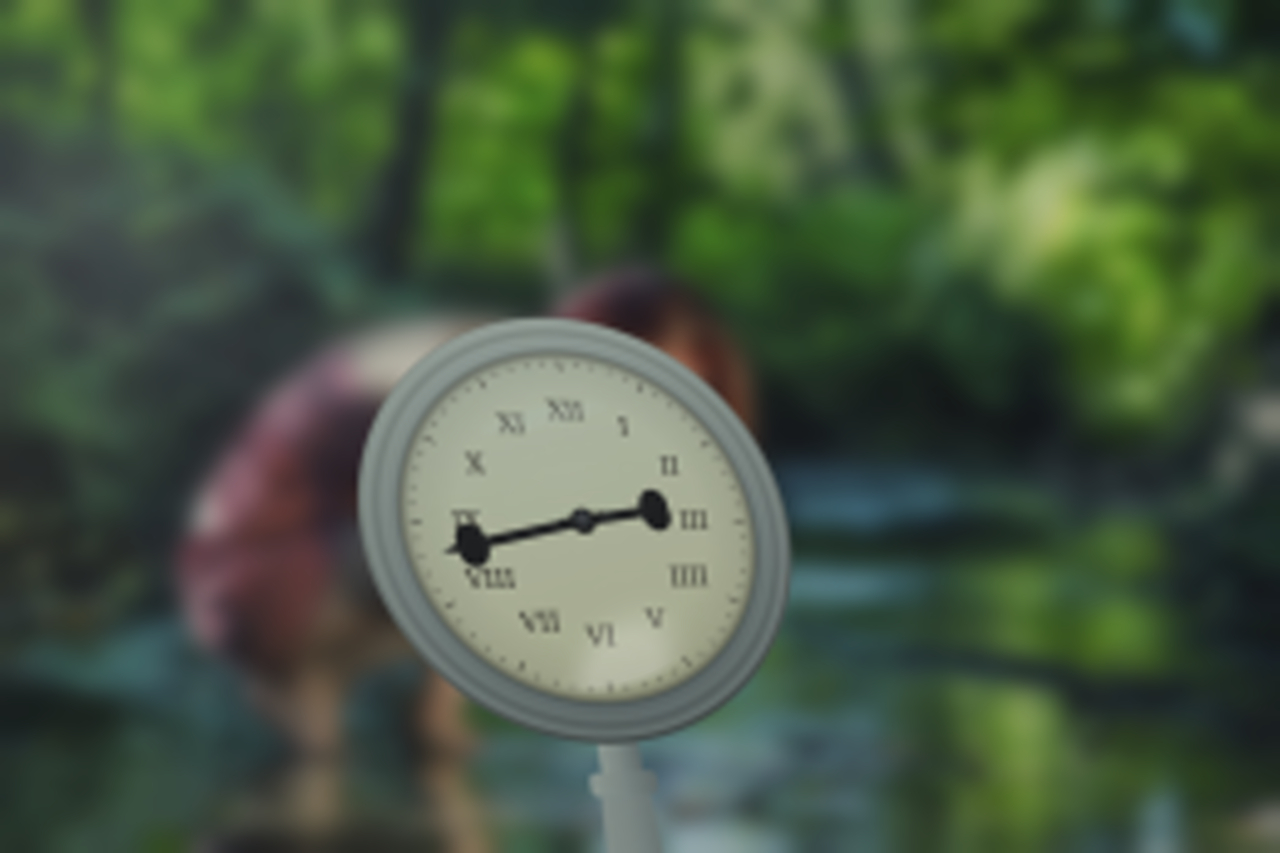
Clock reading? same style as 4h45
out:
2h43
